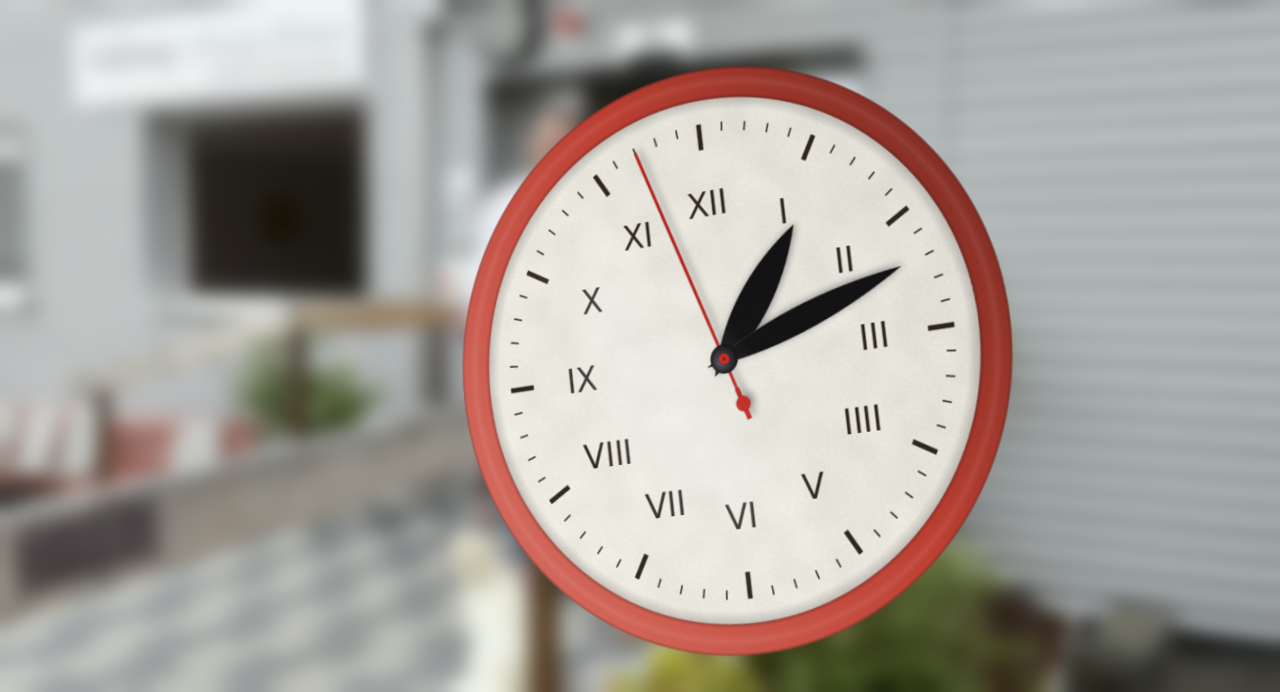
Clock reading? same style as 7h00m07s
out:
1h11m57s
